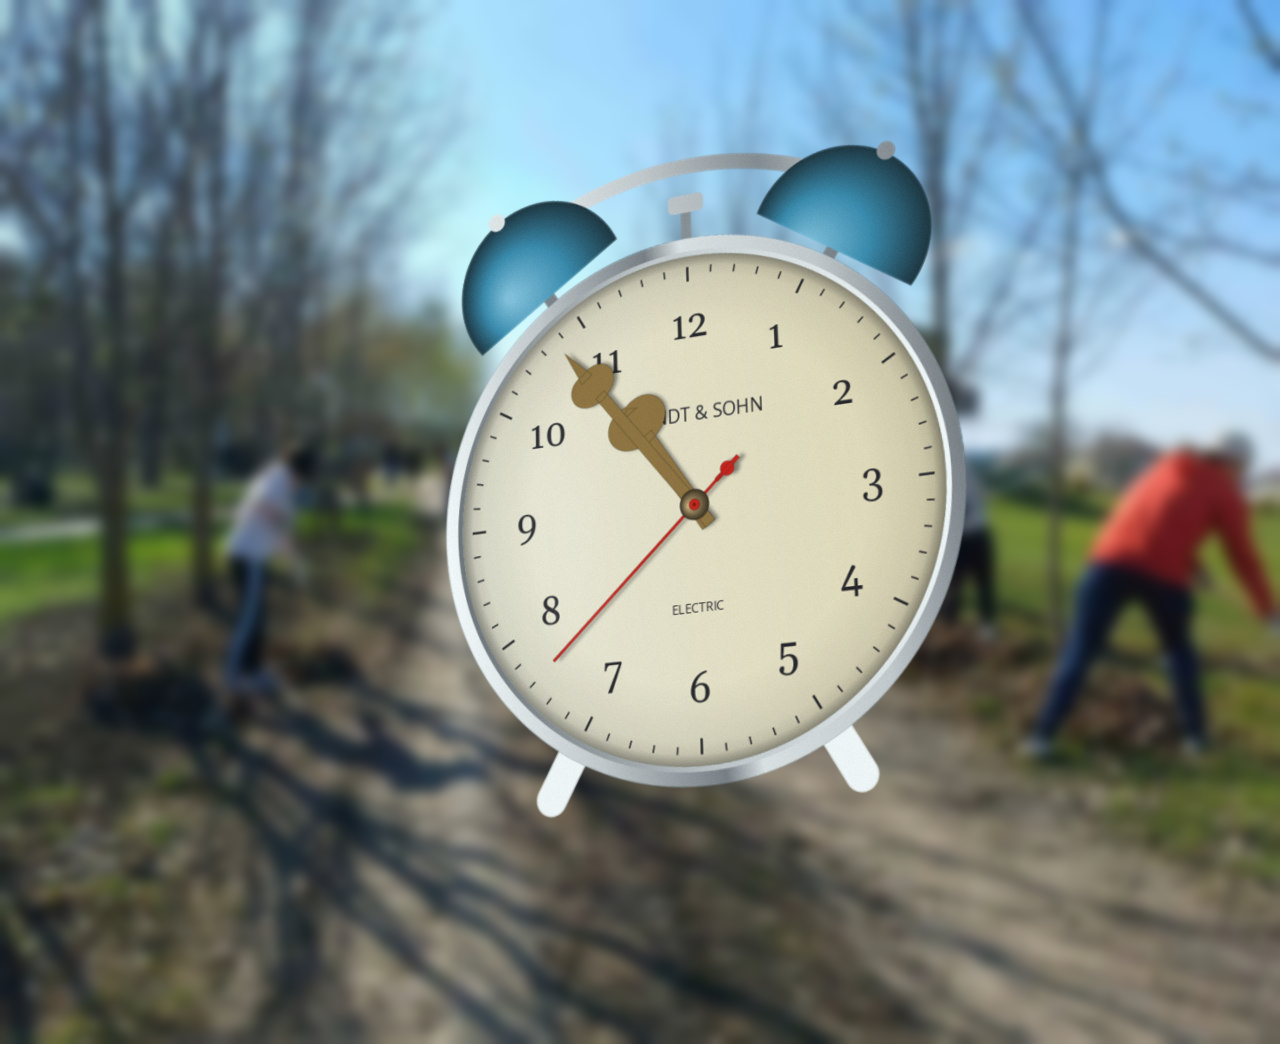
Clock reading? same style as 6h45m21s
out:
10h53m38s
